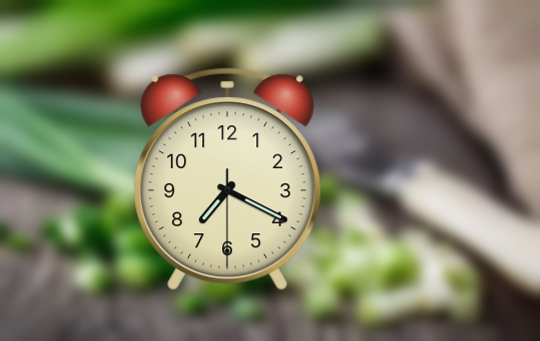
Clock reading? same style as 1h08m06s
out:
7h19m30s
